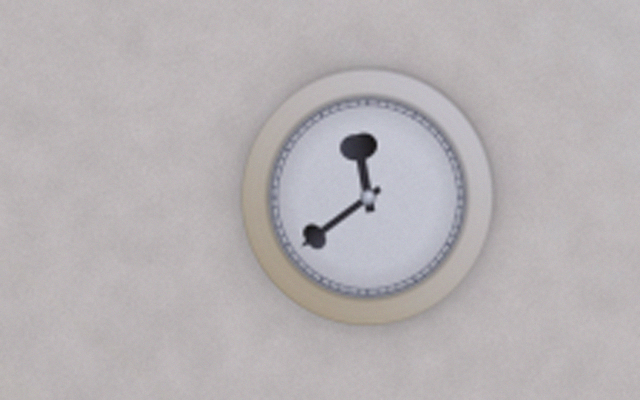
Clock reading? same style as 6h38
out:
11h39
